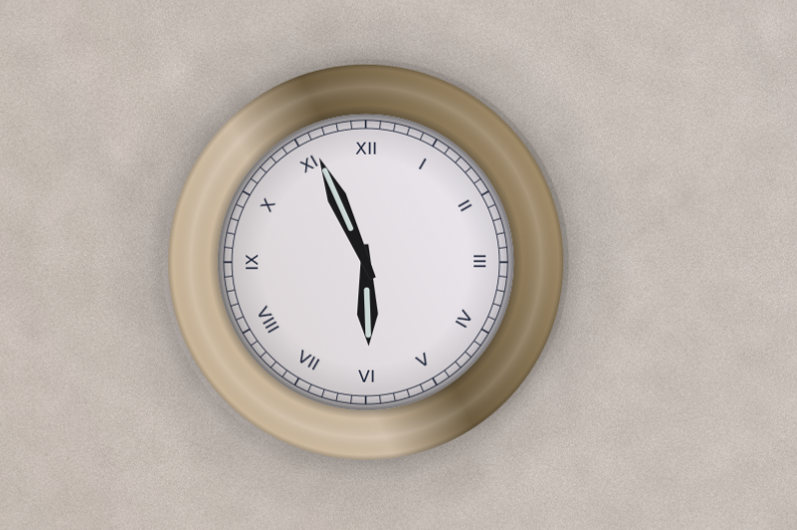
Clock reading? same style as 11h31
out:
5h56
